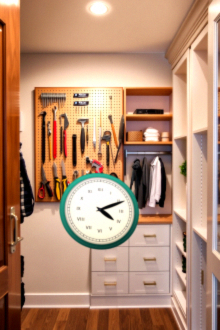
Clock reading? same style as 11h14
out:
4h11
